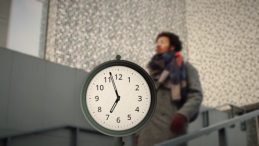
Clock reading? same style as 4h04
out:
6h57
